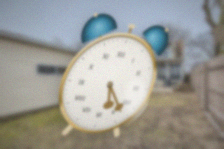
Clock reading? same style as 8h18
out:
5h23
